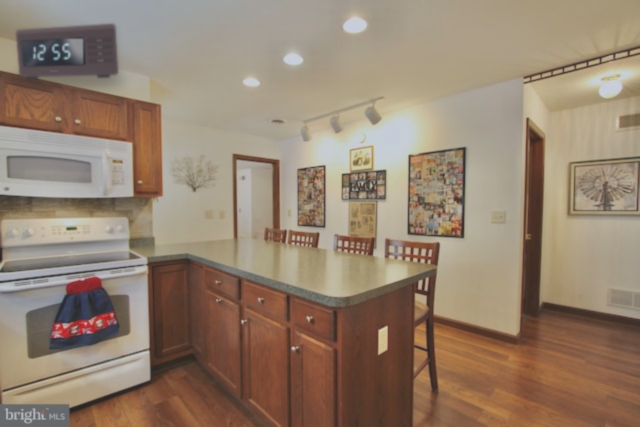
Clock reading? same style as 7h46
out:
12h55
